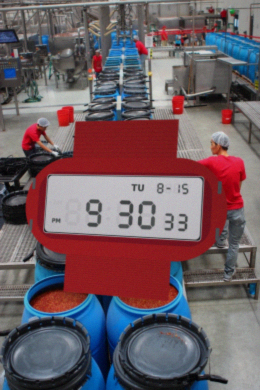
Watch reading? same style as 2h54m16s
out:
9h30m33s
